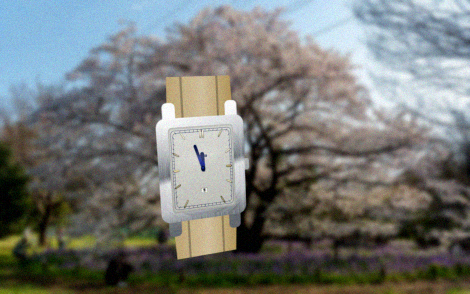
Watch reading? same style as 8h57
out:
11h57
